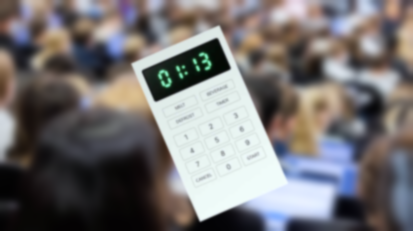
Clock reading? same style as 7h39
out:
1h13
